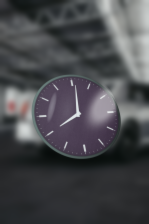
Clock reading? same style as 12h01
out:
8h01
